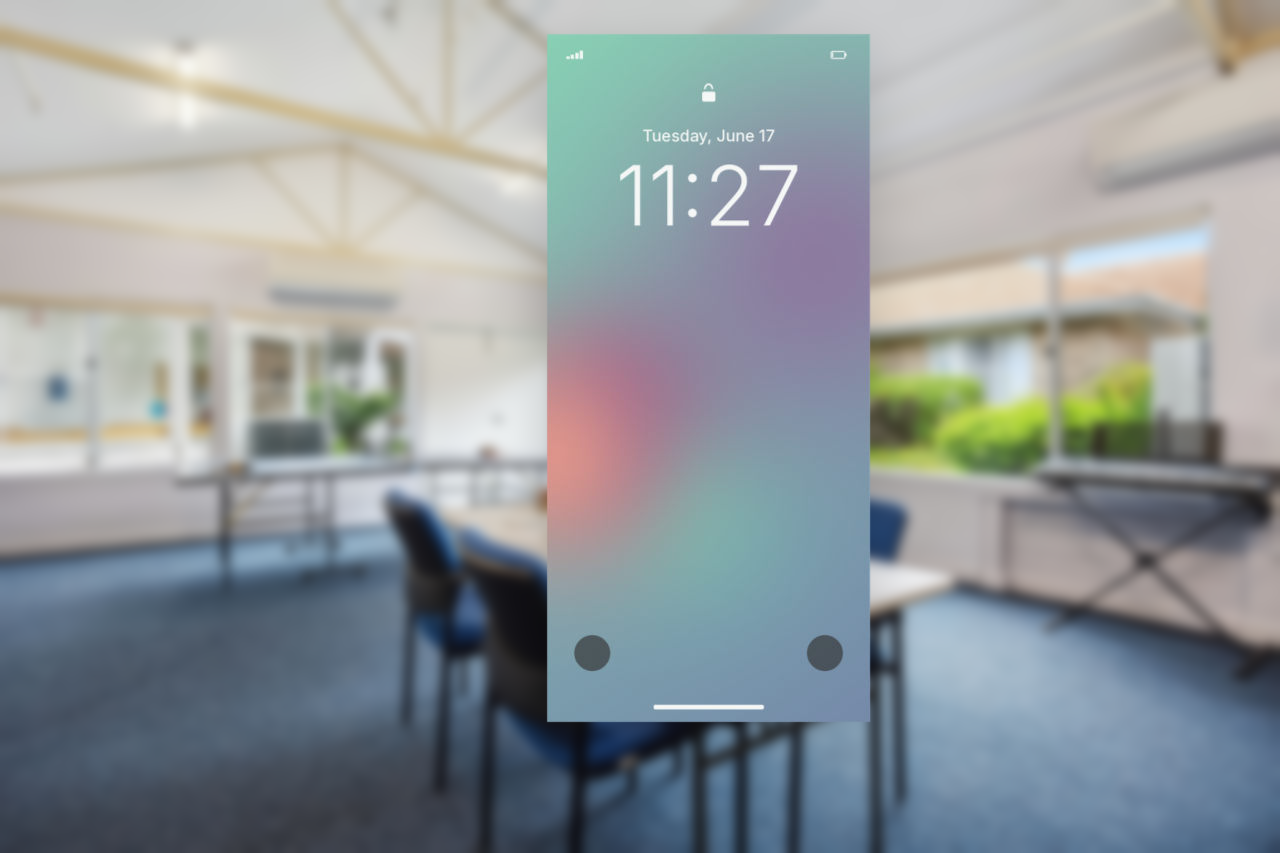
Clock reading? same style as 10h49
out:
11h27
